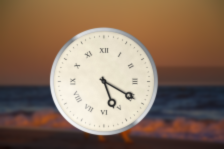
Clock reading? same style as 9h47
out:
5h20
